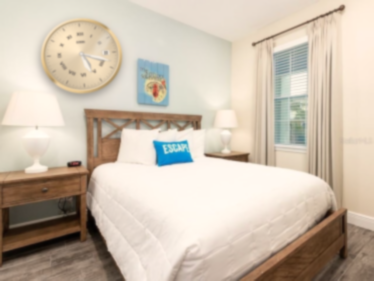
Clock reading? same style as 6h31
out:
5h18
